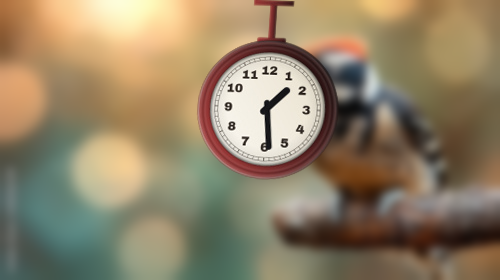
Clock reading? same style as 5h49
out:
1h29
